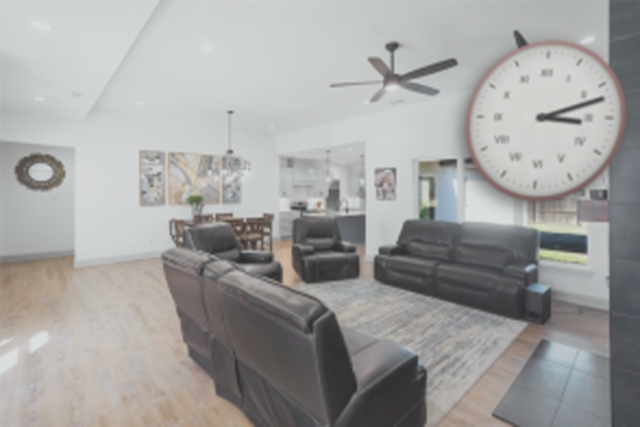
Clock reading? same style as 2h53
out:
3h12
